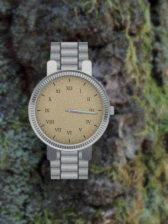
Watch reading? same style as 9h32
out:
3h16
